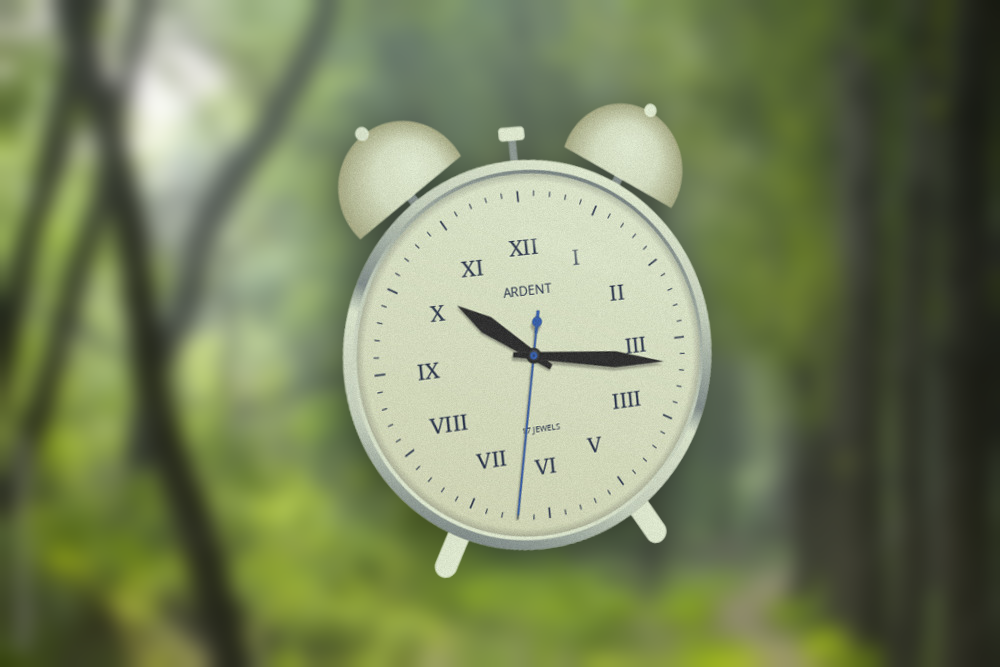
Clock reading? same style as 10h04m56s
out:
10h16m32s
